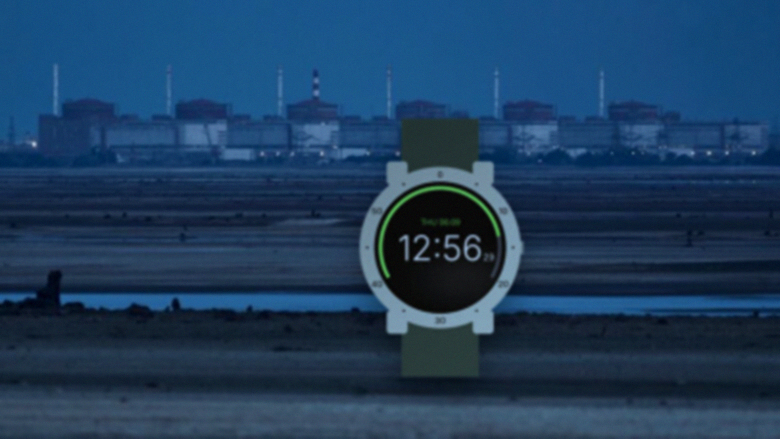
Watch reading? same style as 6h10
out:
12h56
